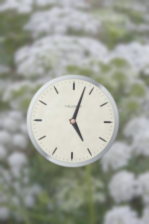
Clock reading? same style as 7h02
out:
5h03
